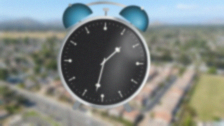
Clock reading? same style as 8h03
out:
1h32
